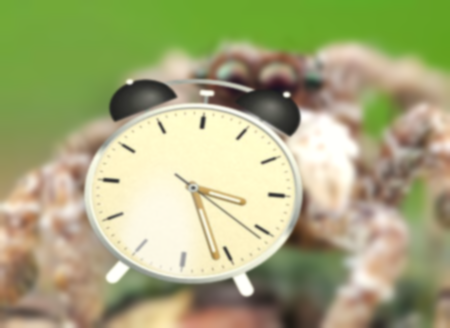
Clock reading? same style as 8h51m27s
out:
3h26m21s
